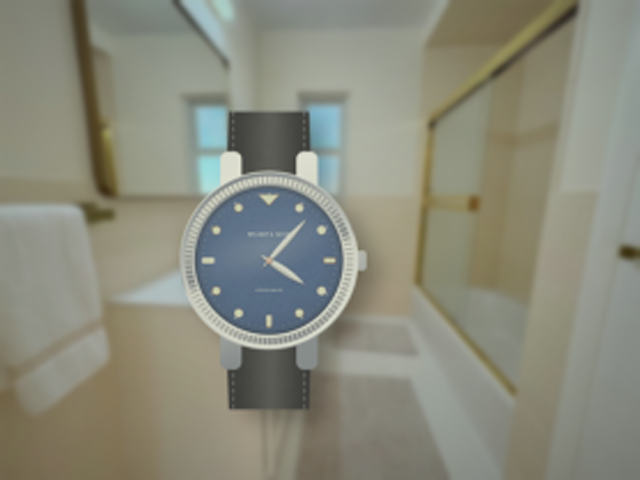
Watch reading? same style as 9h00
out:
4h07
